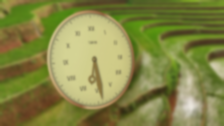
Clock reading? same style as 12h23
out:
6h29
